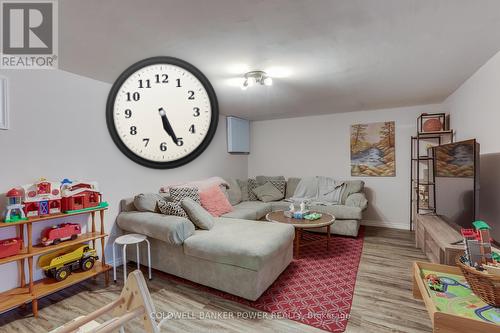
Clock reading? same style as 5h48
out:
5h26
